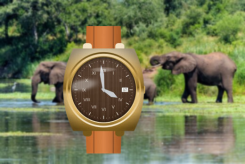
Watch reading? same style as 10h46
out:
3h59
